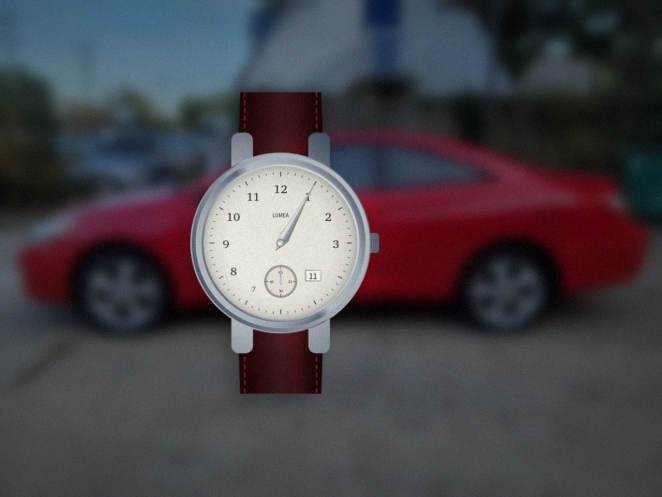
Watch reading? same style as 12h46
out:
1h05
